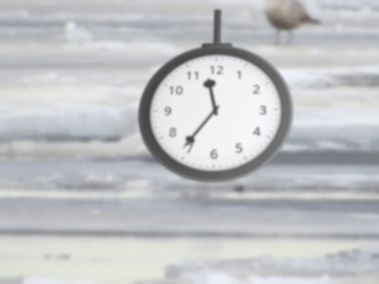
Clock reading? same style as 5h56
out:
11h36
